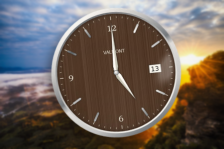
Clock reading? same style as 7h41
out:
5h00
